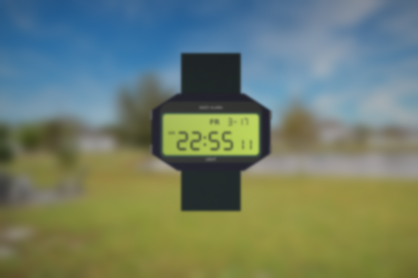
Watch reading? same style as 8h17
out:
22h55
